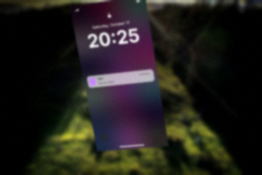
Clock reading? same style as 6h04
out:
20h25
